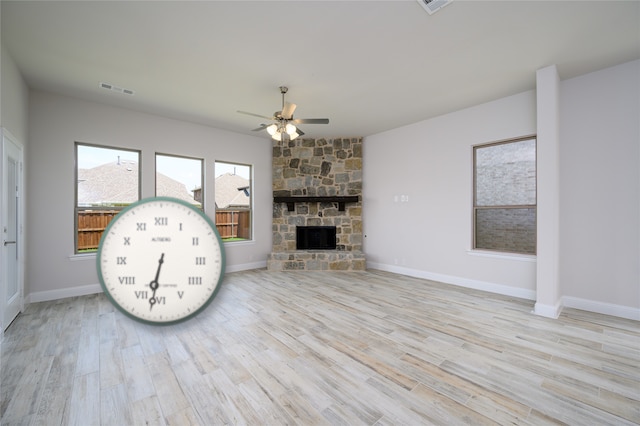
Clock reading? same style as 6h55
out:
6h32
